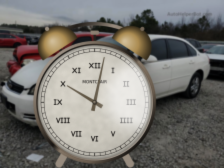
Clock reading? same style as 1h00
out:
10h02
